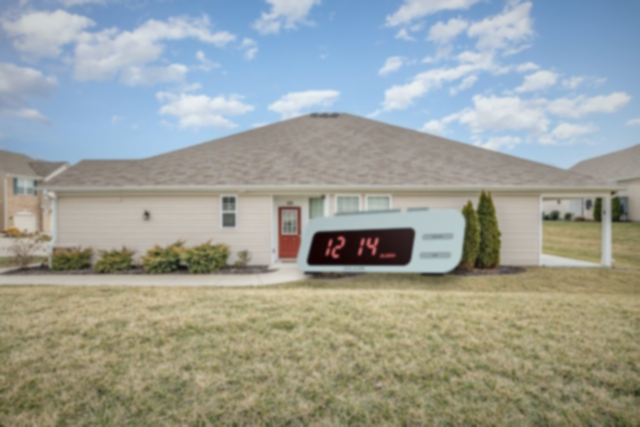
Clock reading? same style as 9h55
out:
12h14
